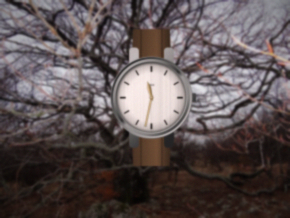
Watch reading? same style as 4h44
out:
11h32
